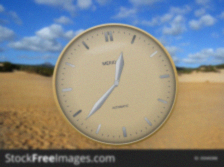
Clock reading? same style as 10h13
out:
12h38
